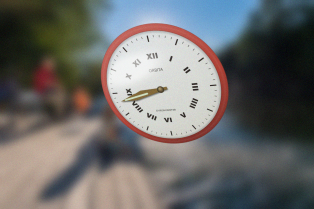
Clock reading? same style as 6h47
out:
8h43
